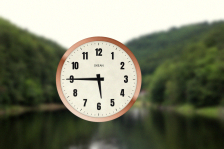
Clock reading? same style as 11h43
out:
5h45
